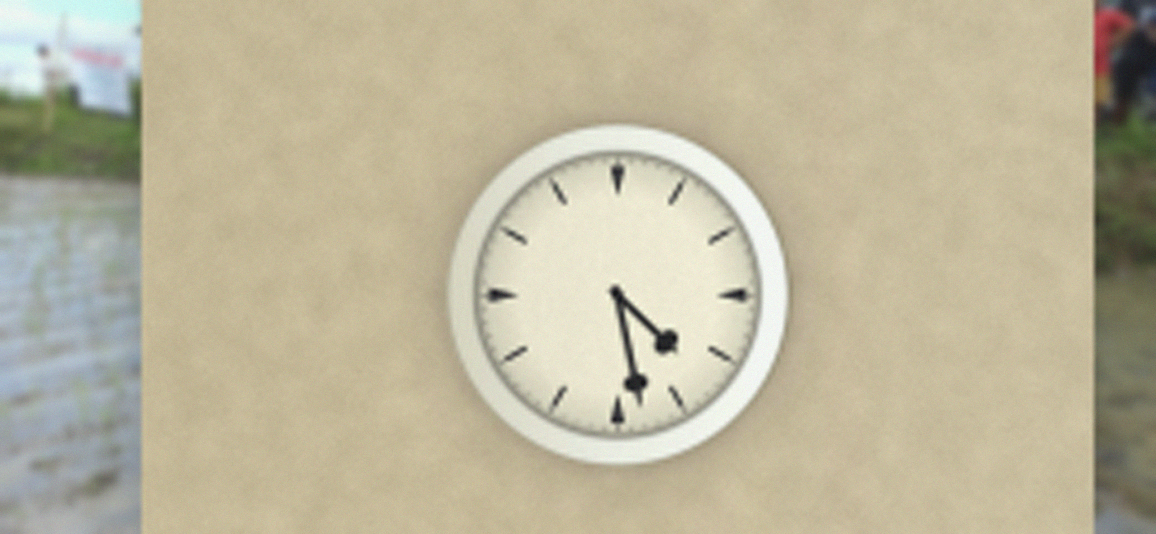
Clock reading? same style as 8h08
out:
4h28
